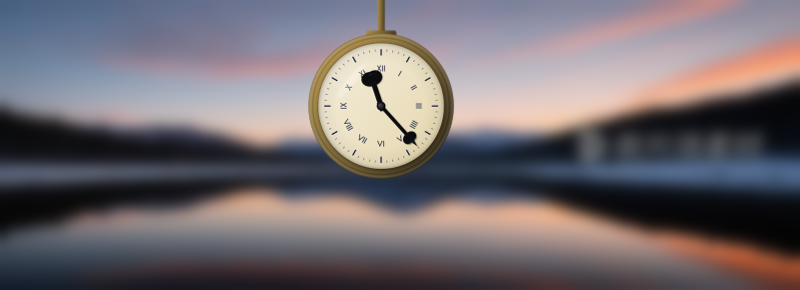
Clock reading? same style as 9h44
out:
11h23
